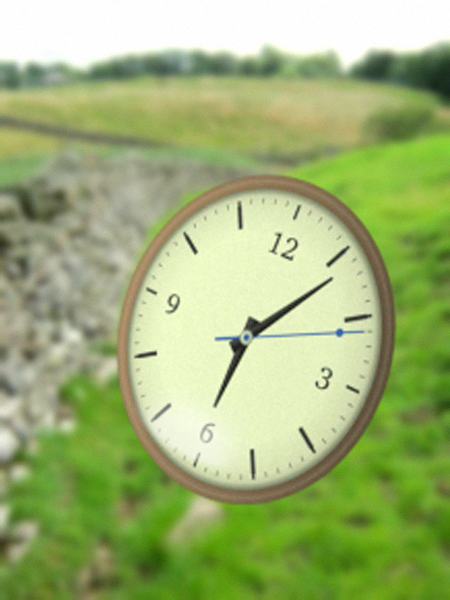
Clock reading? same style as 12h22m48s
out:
6h06m11s
